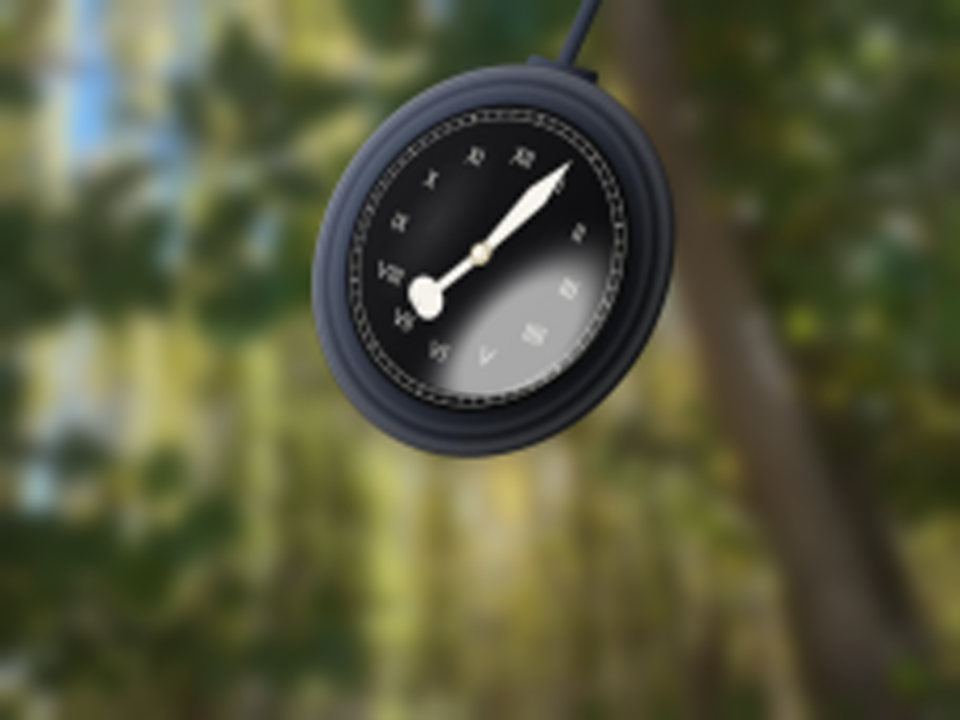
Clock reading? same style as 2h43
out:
7h04
